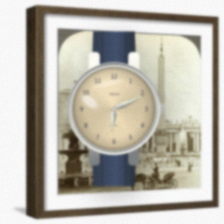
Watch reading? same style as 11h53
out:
6h11
